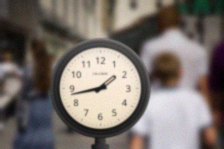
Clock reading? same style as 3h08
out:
1h43
